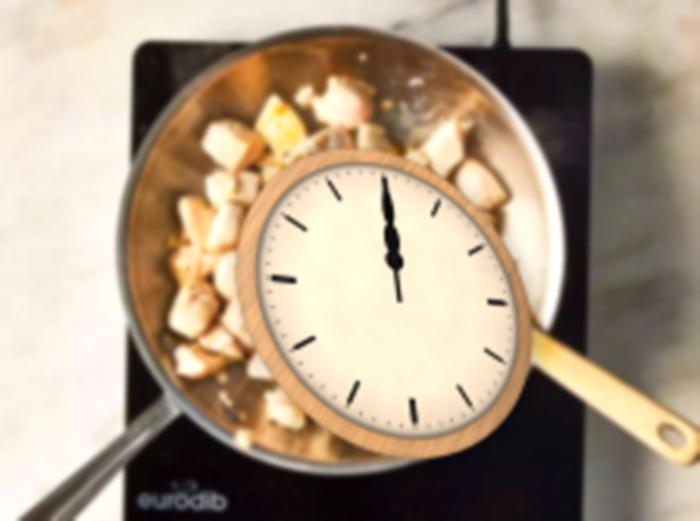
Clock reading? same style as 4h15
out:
12h00
